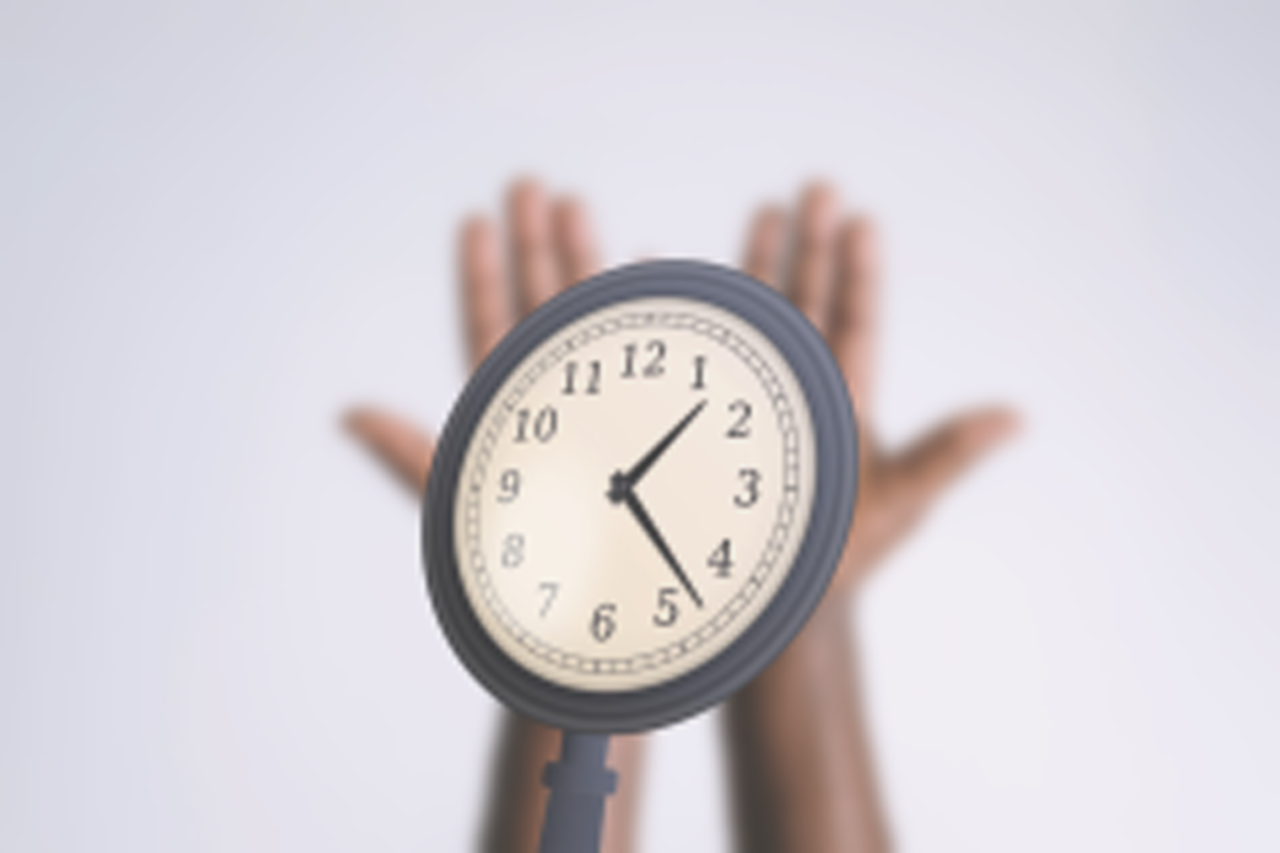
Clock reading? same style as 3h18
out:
1h23
